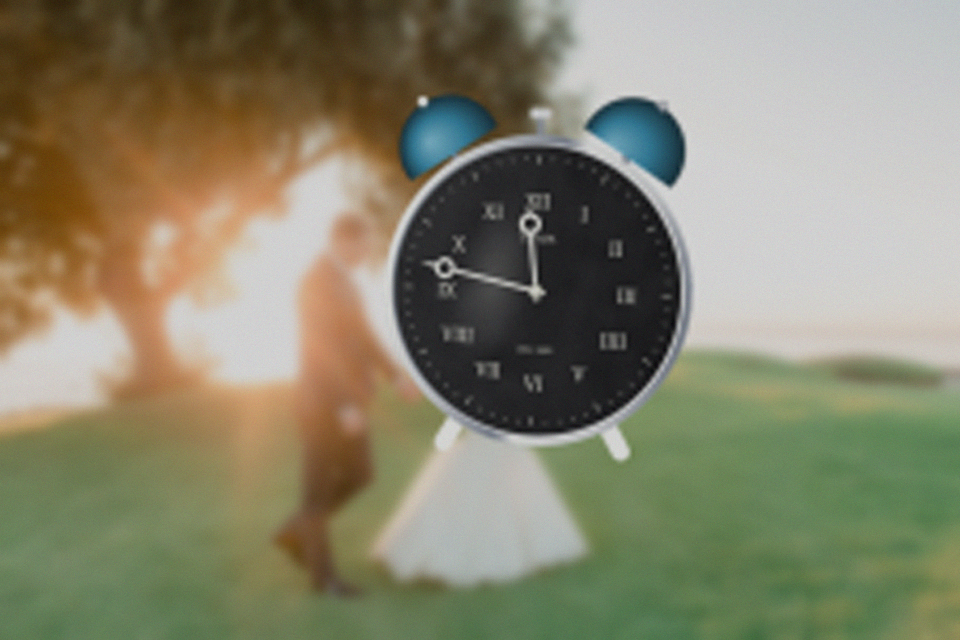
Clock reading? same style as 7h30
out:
11h47
